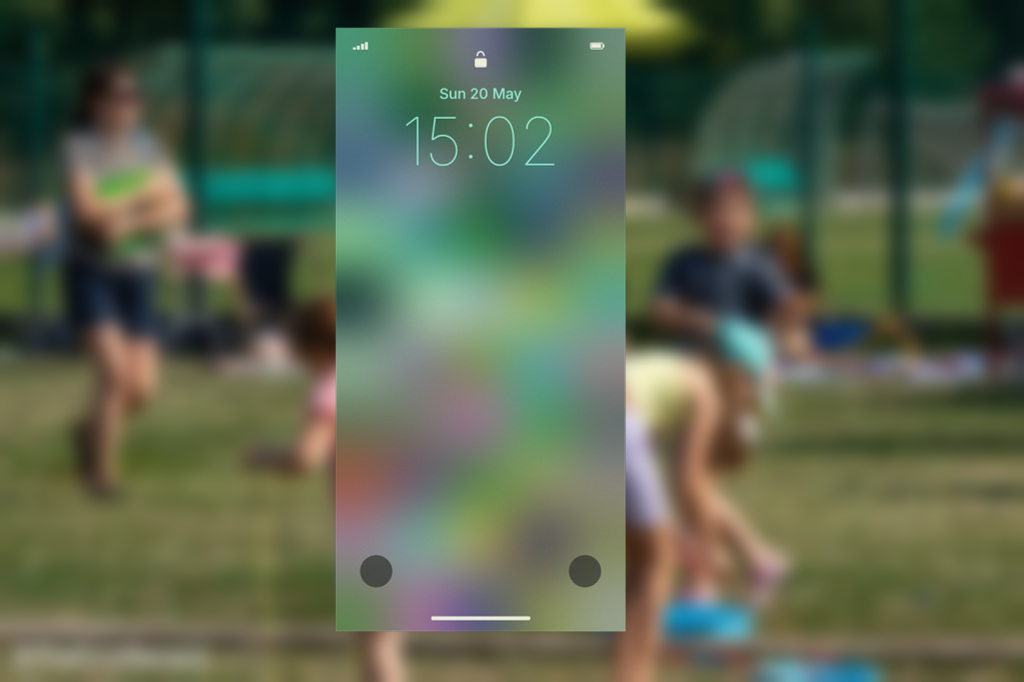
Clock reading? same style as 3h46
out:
15h02
